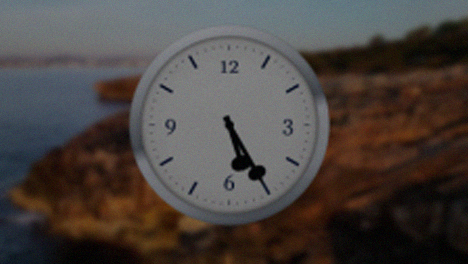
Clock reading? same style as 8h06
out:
5h25
